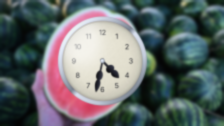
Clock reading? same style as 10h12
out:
4h32
